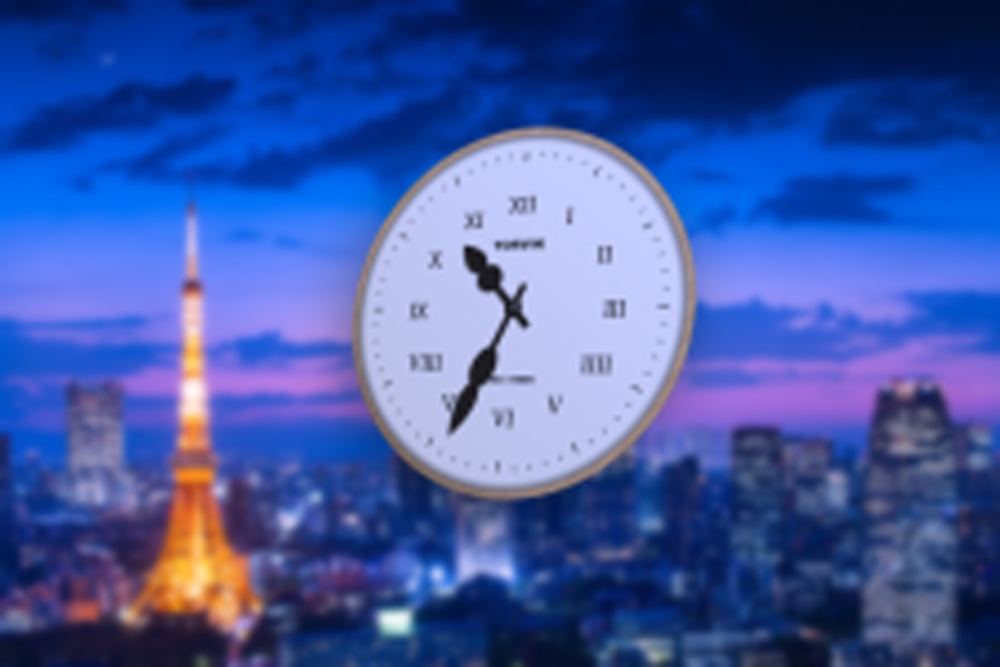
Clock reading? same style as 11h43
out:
10h34
